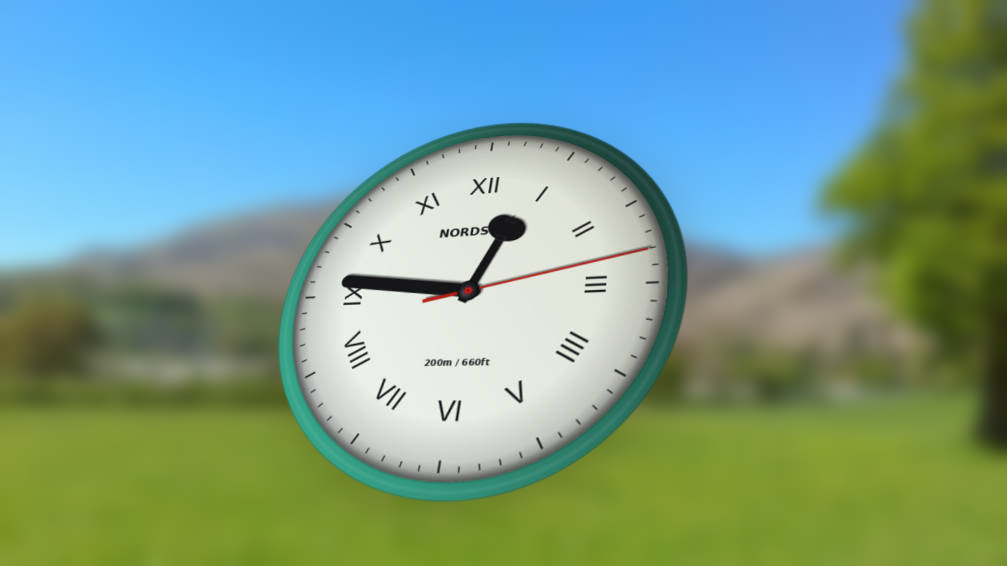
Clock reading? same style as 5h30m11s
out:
12h46m13s
